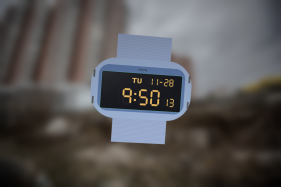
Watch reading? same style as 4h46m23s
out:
9h50m13s
